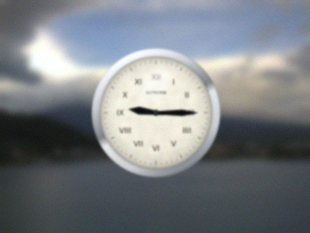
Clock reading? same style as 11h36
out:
9h15
